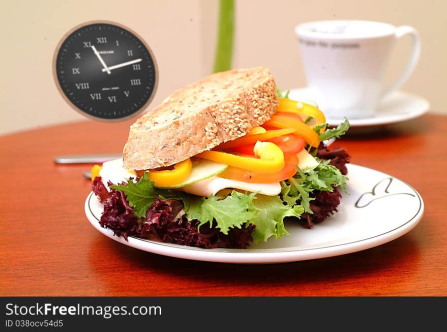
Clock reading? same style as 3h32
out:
11h13
